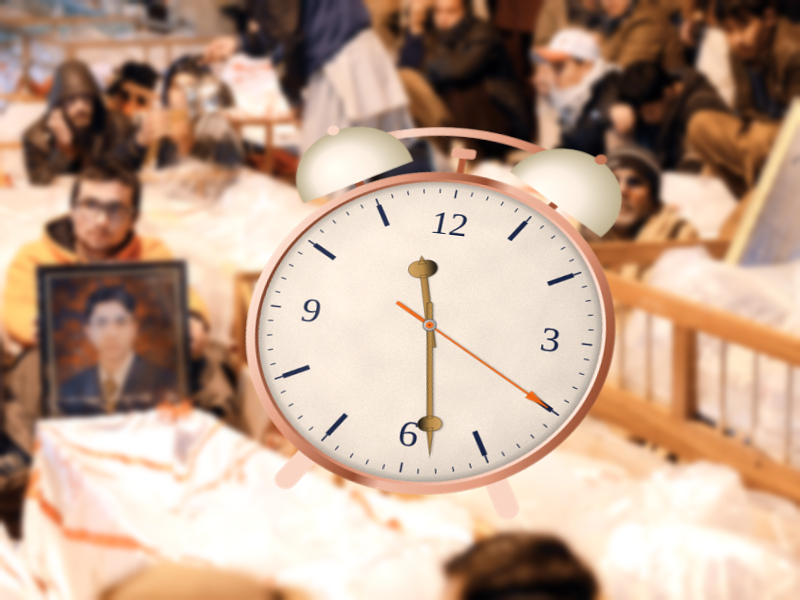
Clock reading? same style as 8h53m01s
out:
11h28m20s
